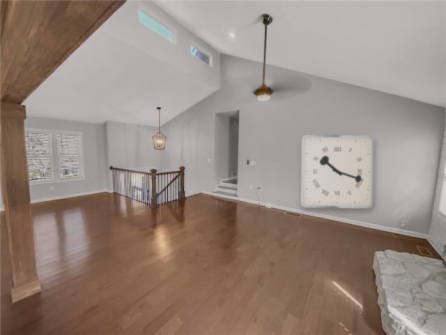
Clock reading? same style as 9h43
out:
10h18
